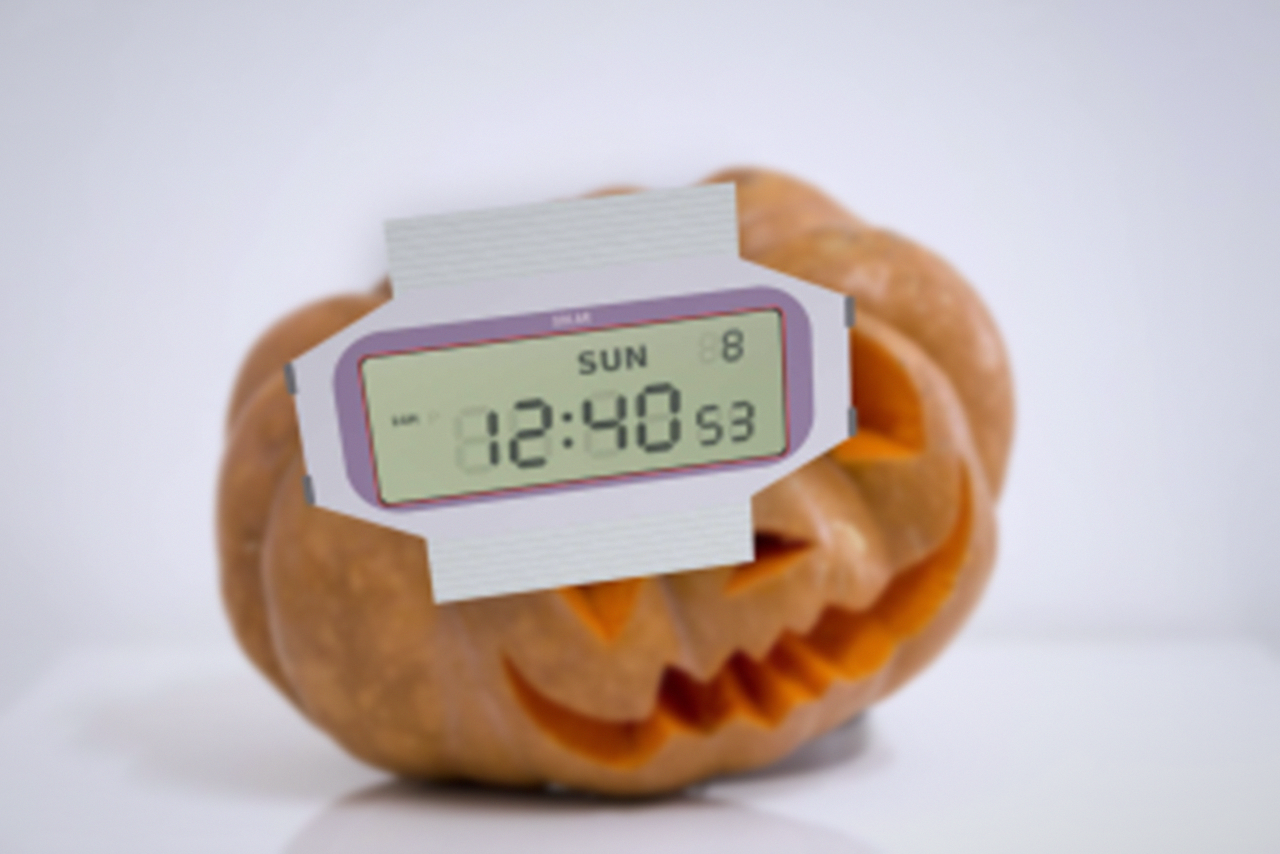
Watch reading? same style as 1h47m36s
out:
12h40m53s
